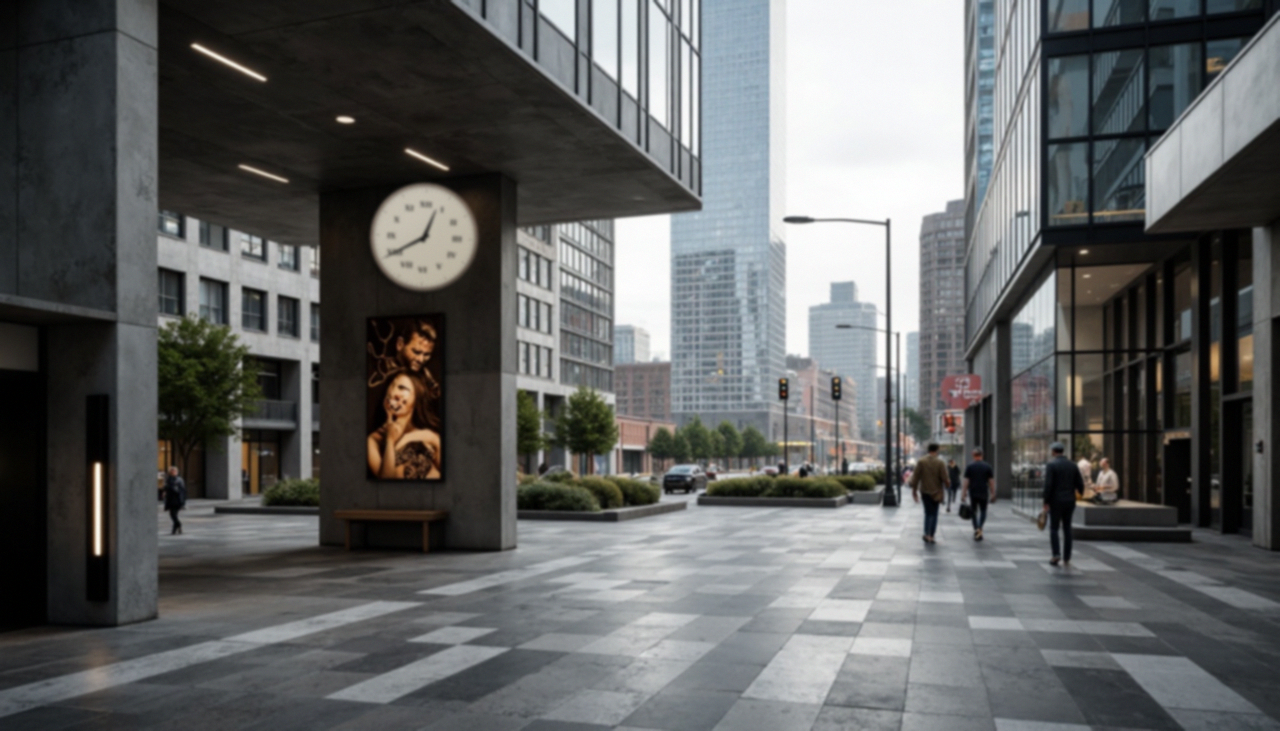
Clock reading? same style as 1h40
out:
12h40
